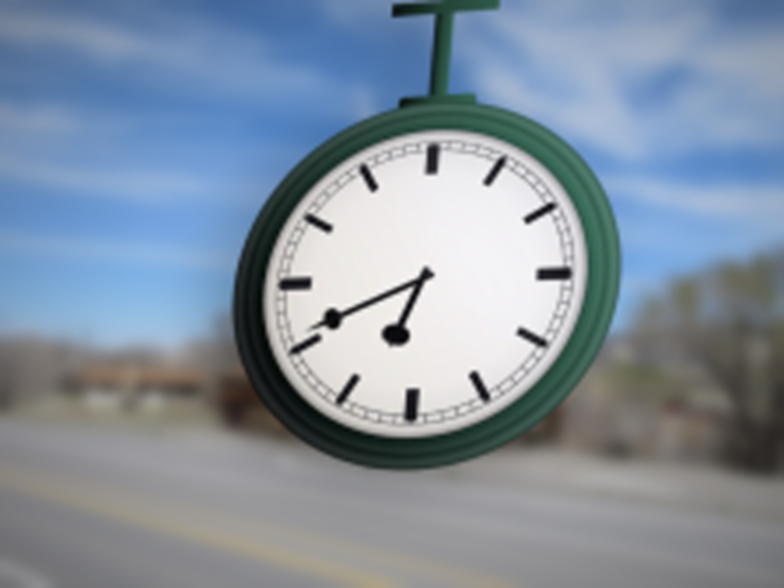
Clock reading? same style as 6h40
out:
6h41
